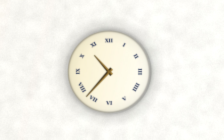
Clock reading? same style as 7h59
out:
10h37
